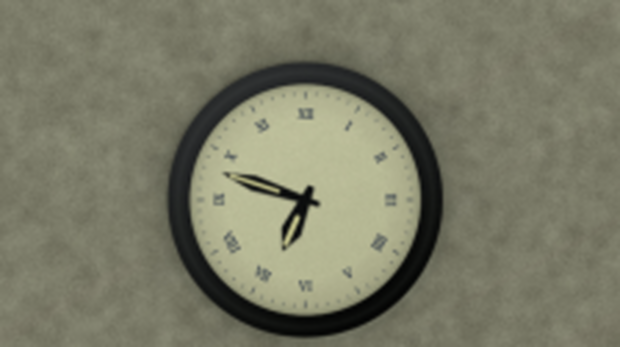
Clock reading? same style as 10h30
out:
6h48
